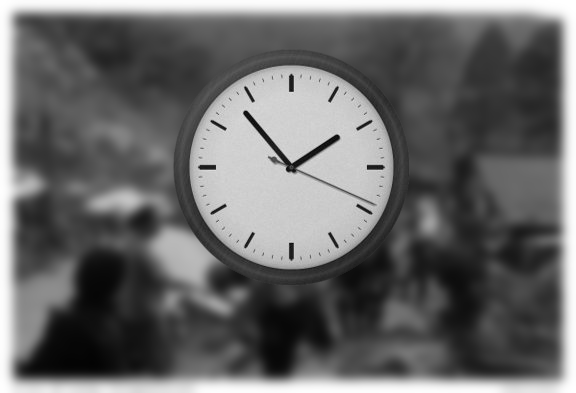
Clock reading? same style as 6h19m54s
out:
1h53m19s
